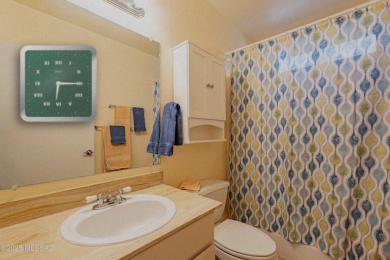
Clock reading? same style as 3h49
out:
6h15
